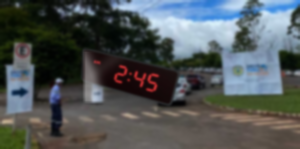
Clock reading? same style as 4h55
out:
2h45
